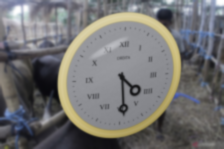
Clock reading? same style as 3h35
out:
4h29
